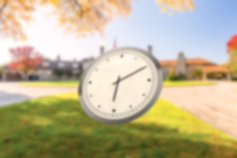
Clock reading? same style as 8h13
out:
6h10
